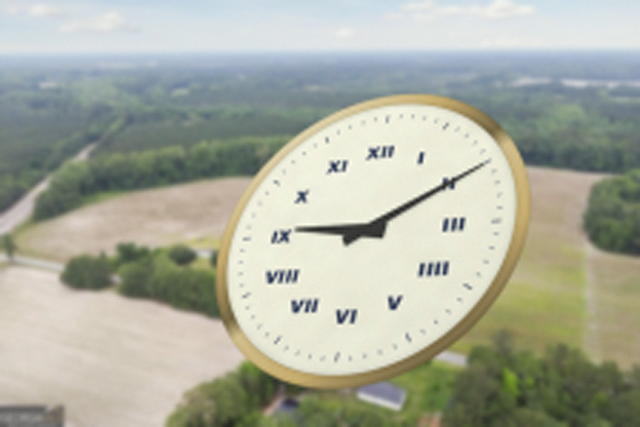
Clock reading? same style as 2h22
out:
9h10
